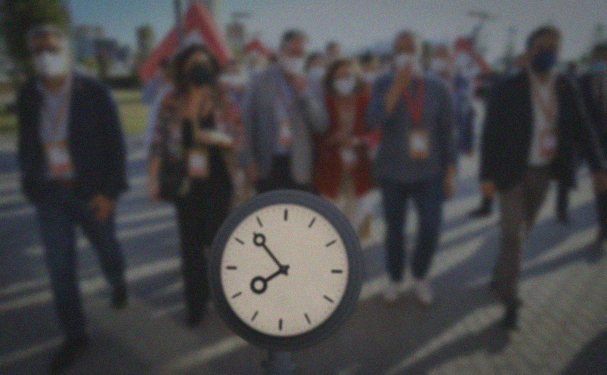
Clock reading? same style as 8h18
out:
7h53
